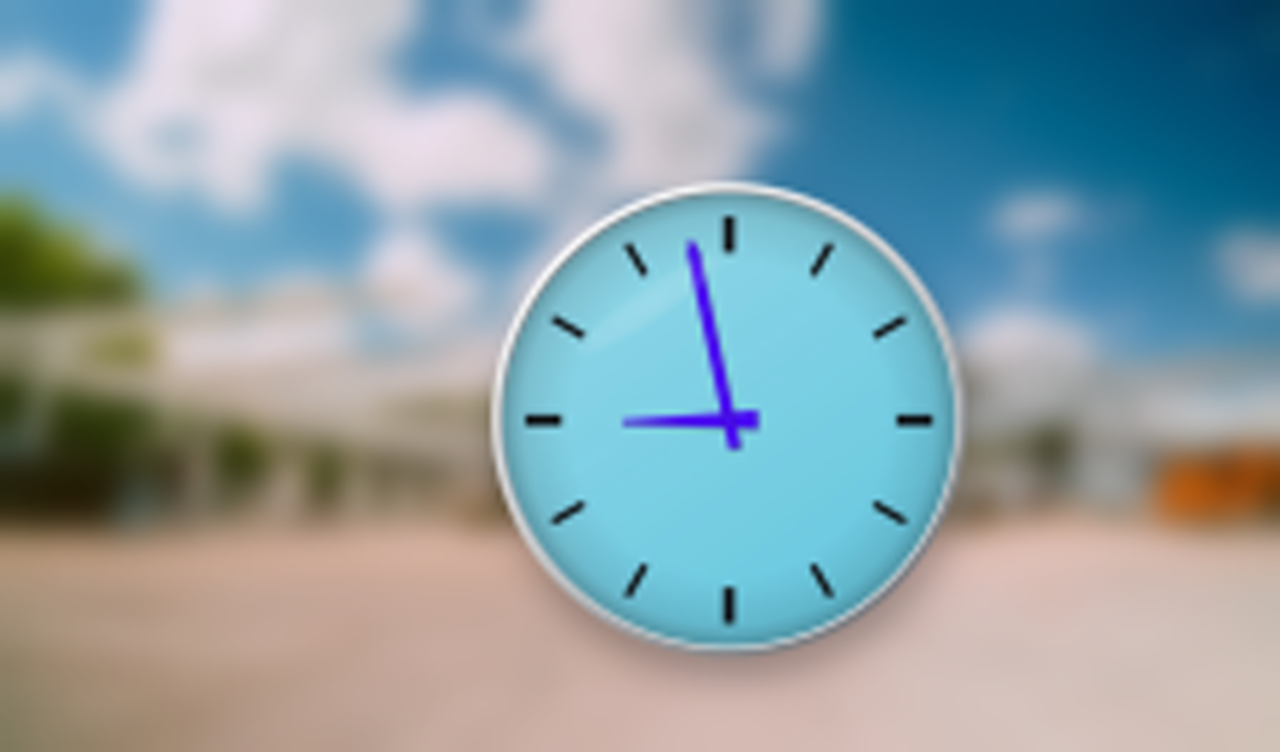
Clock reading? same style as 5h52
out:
8h58
